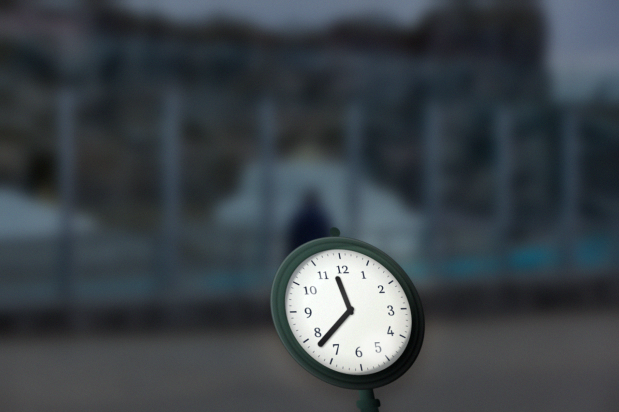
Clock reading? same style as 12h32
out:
11h38
